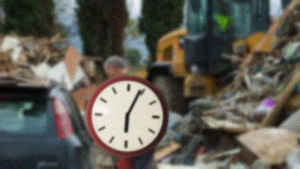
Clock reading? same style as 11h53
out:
6h04
